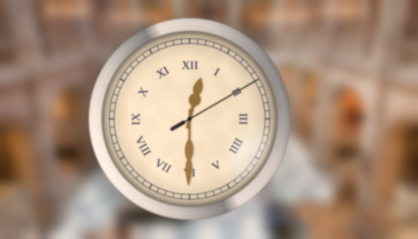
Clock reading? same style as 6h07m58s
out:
12h30m10s
